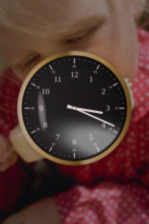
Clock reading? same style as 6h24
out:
3h19
